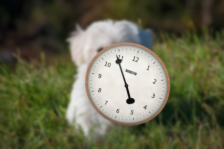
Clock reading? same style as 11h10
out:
4h54
